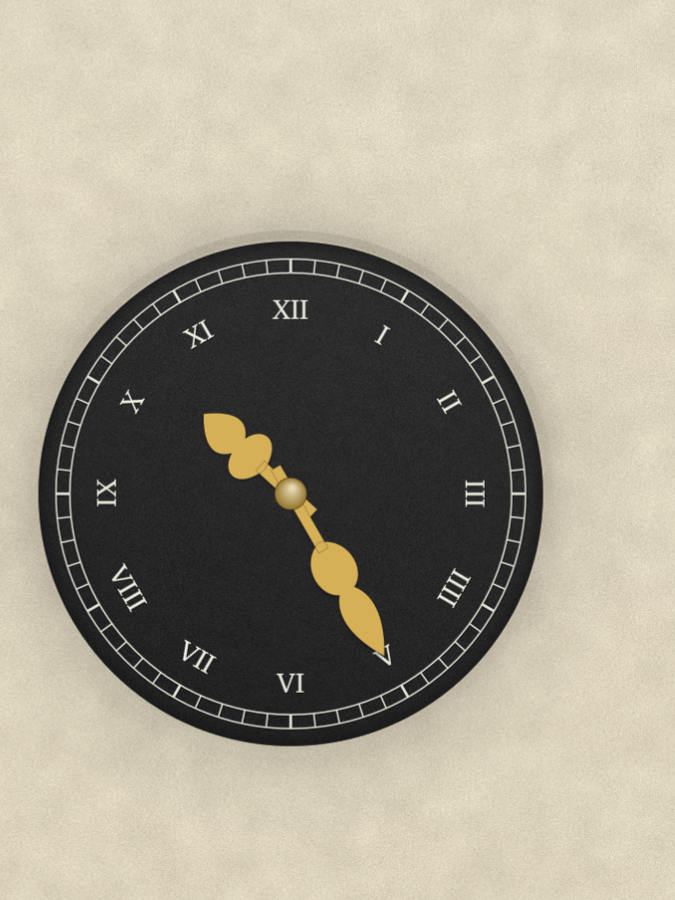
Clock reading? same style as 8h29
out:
10h25
